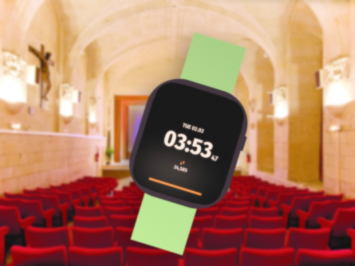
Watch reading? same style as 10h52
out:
3h53
